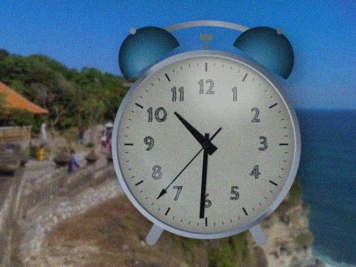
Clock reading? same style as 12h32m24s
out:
10h30m37s
